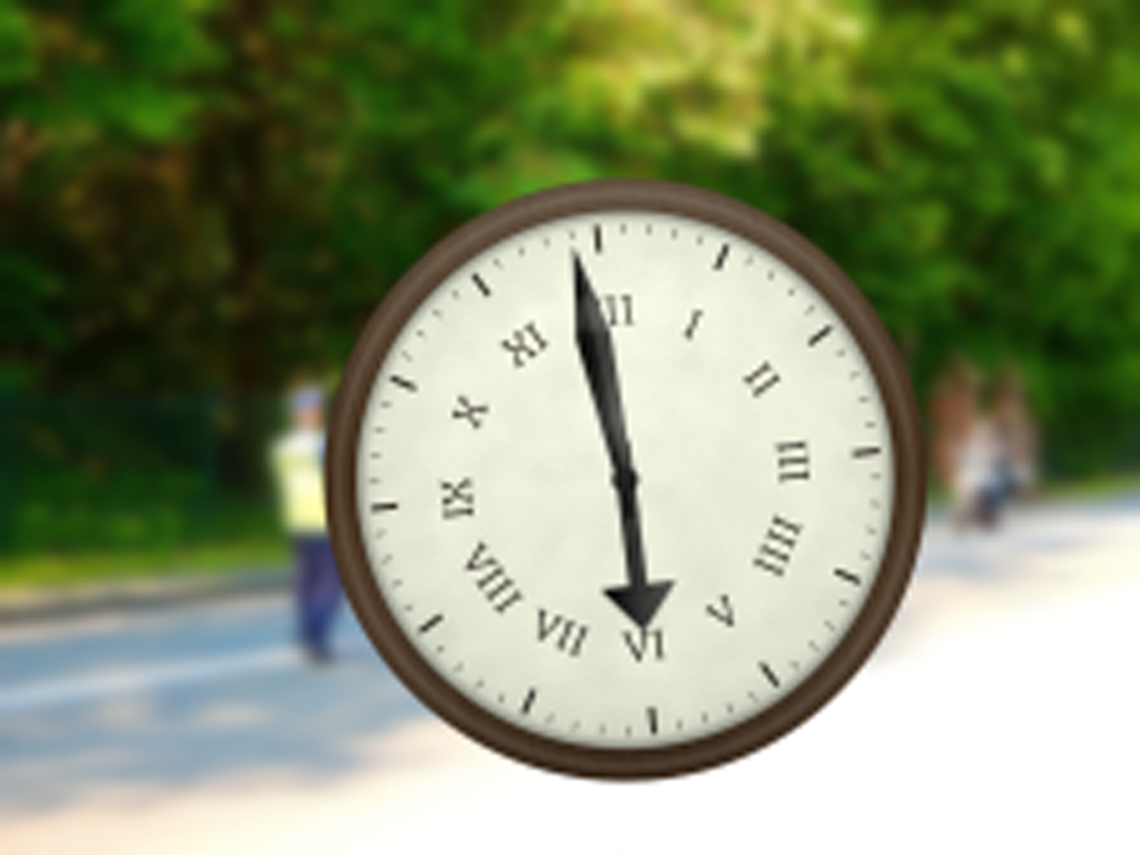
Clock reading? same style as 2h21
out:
5h59
